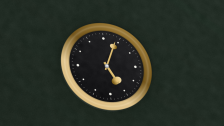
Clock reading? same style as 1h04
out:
5h04
